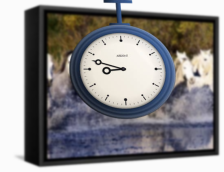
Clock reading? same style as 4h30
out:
8h48
